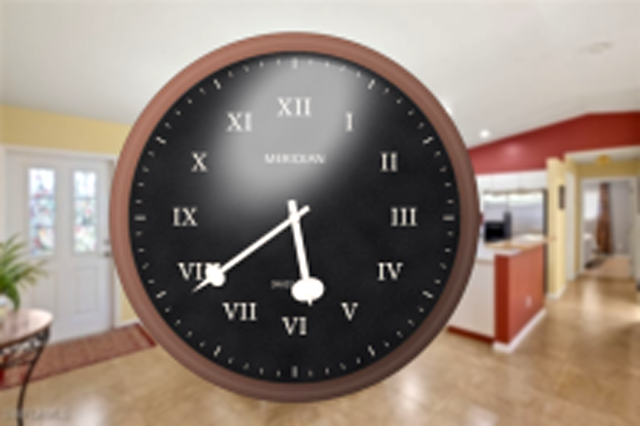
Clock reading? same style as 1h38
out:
5h39
